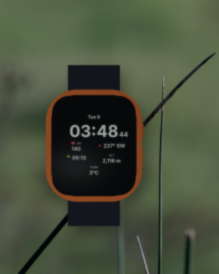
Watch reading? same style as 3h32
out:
3h48
